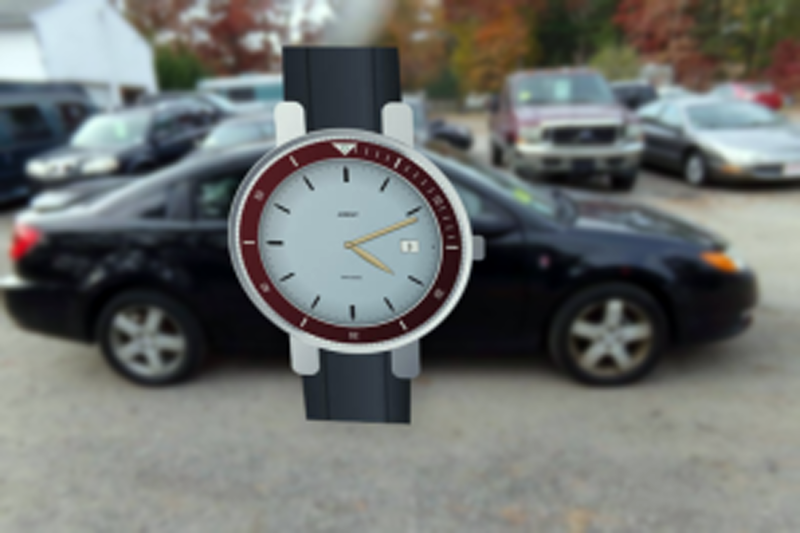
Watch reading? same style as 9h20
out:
4h11
